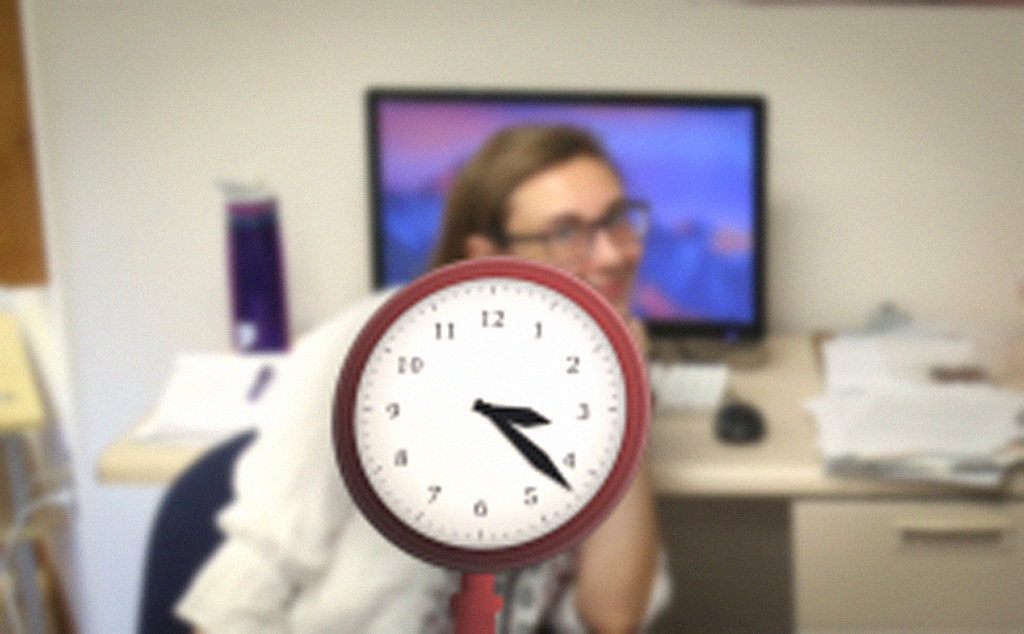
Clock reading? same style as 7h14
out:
3h22
